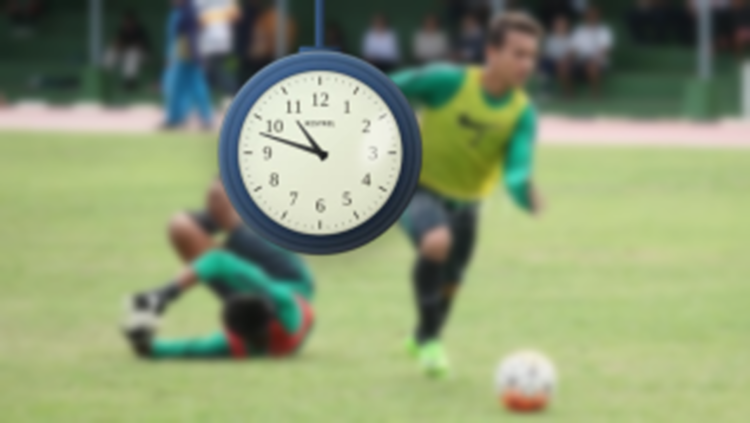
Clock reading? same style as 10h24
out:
10h48
